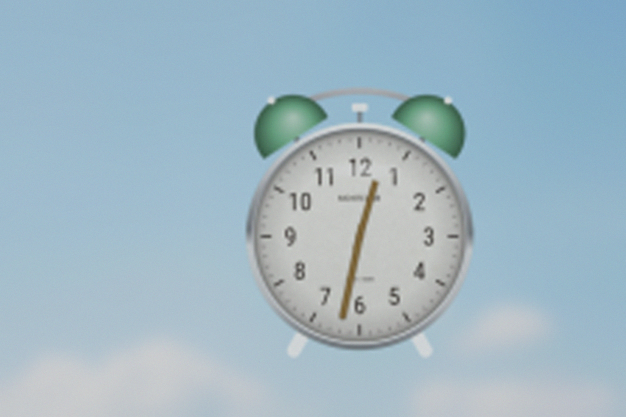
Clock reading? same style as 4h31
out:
12h32
